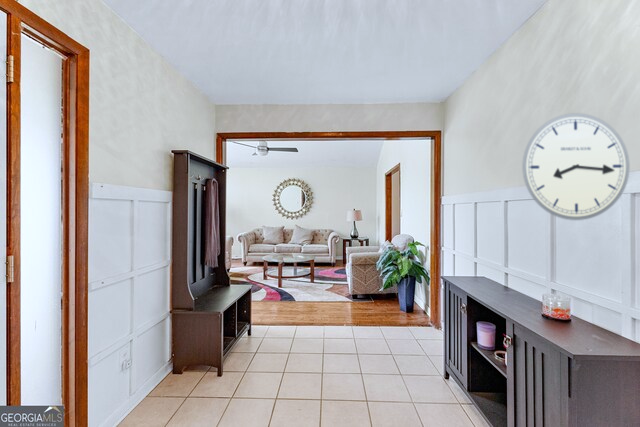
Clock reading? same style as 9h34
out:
8h16
